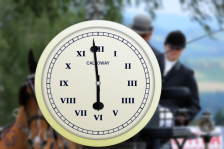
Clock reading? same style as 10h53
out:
5h59
